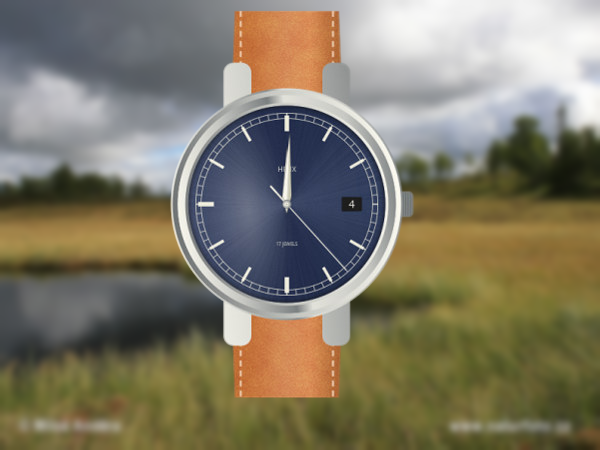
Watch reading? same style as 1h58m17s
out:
12h00m23s
